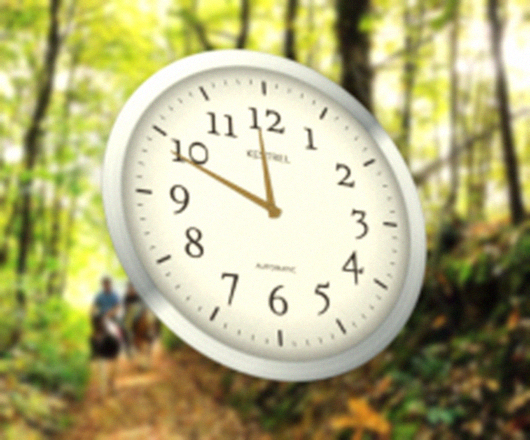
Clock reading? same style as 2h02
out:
11h49
